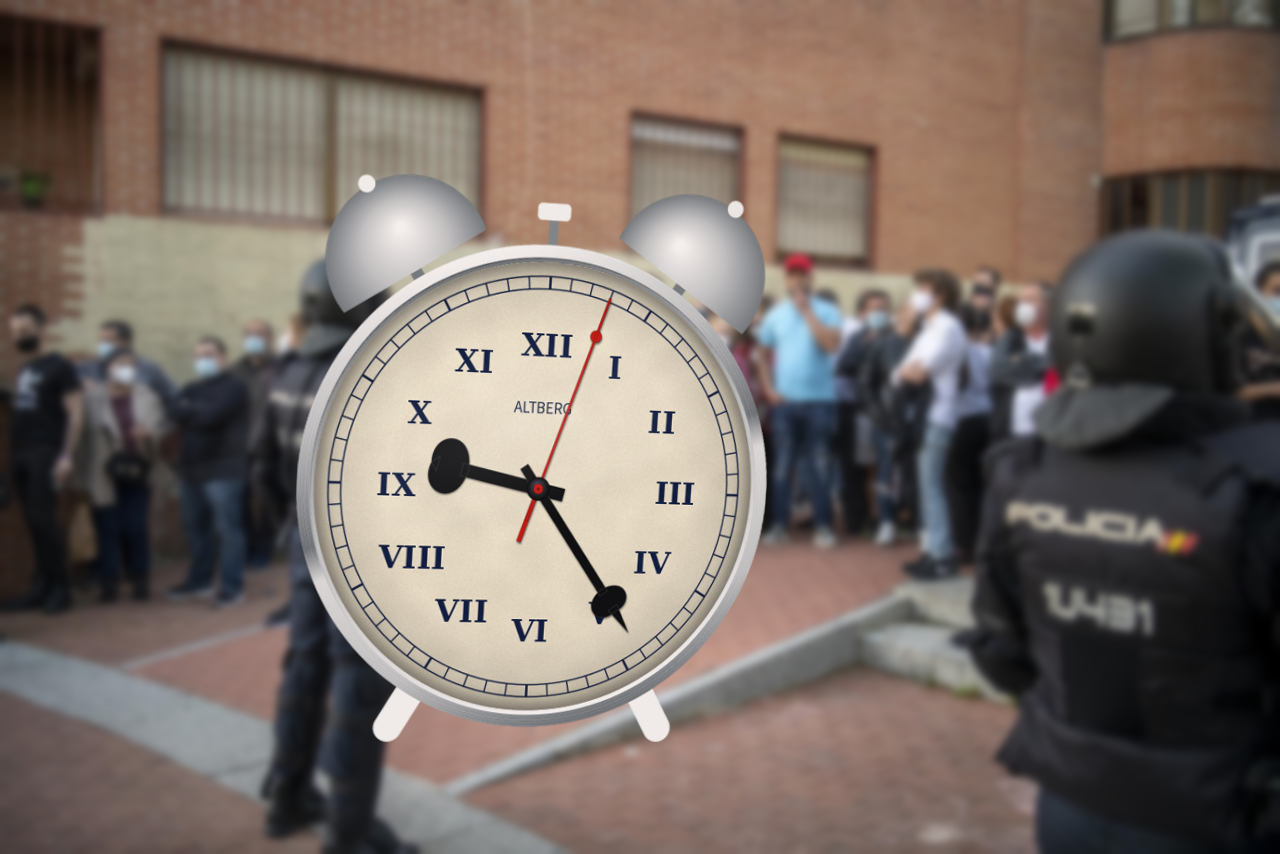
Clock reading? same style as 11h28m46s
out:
9h24m03s
